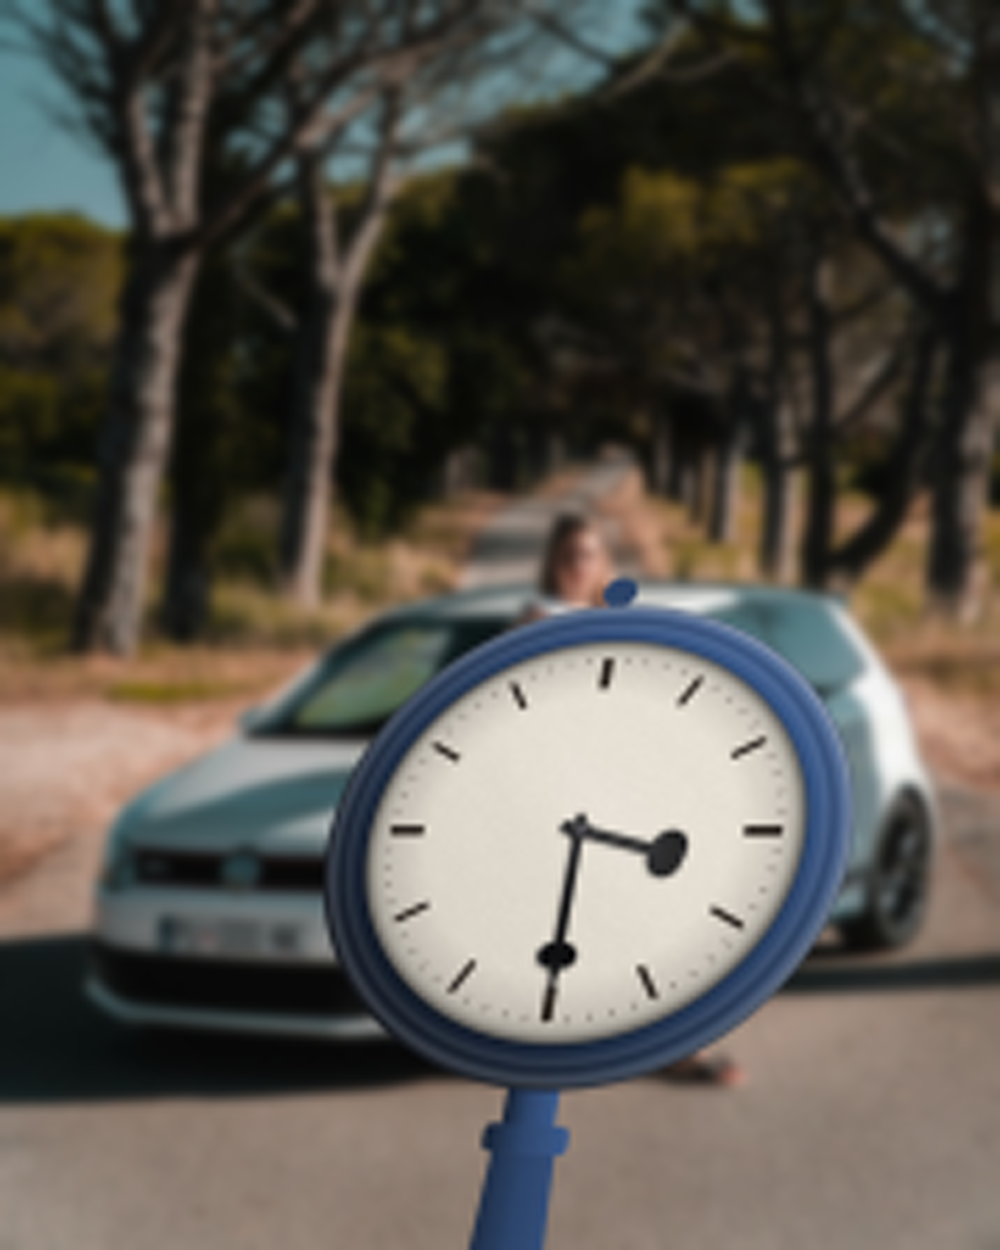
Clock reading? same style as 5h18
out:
3h30
